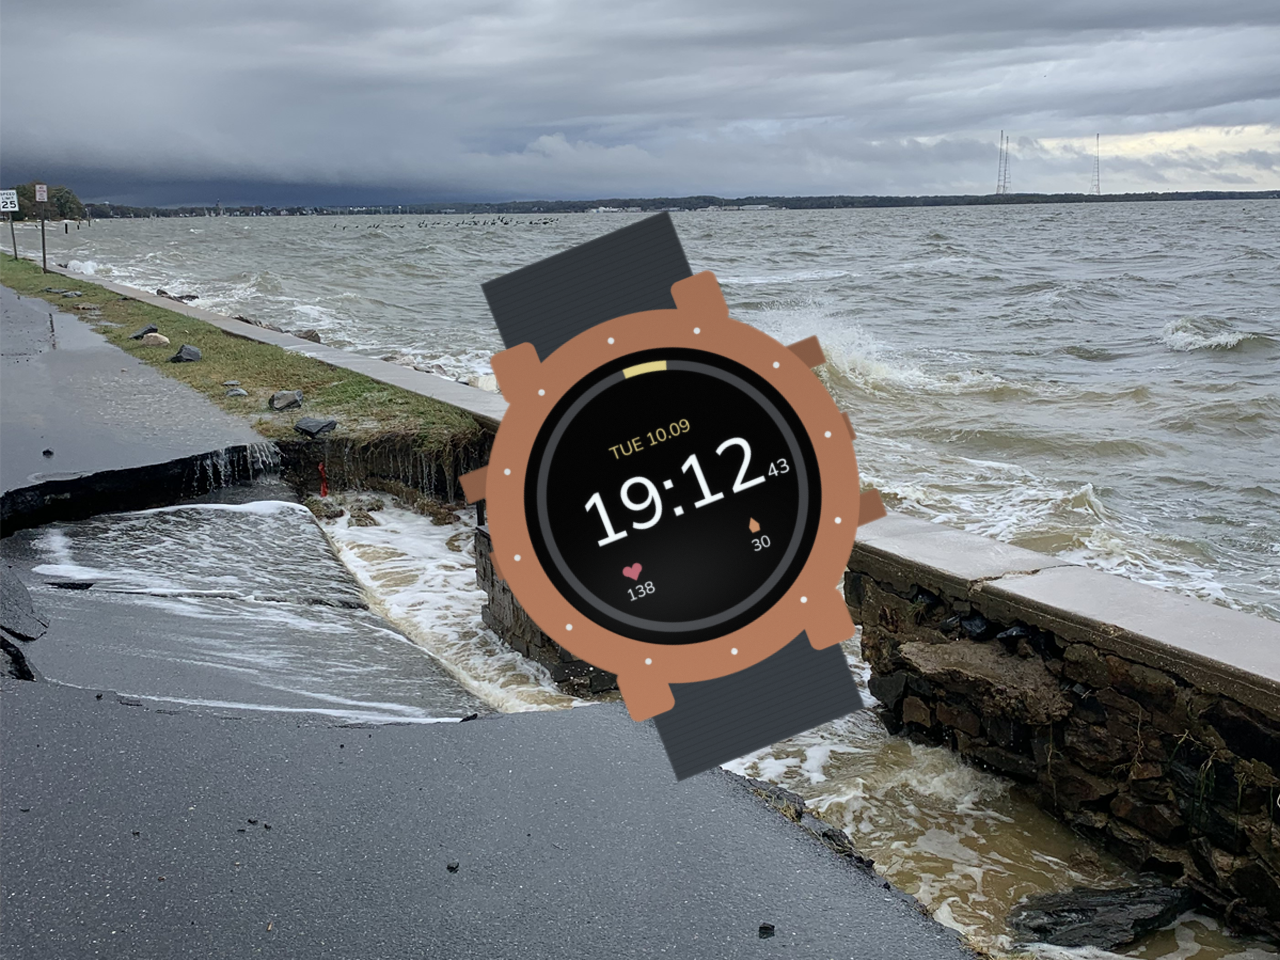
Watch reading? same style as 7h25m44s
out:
19h12m43s
